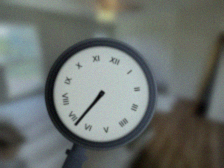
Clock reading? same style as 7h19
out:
6h33
